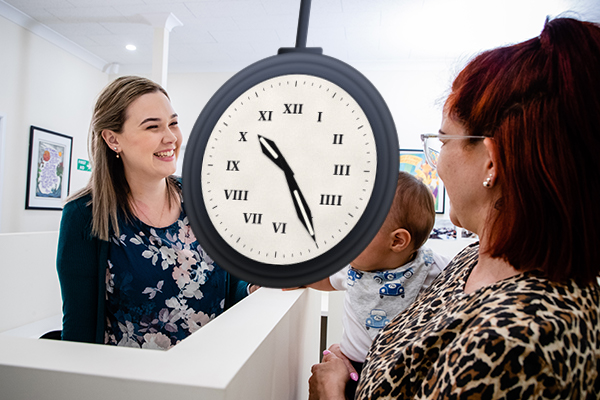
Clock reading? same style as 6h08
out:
10h25
